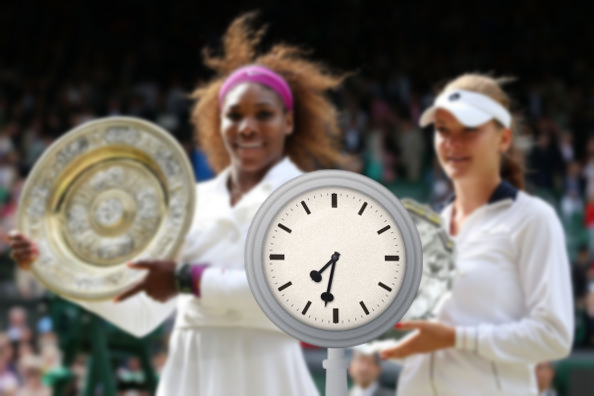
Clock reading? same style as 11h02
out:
7h32
